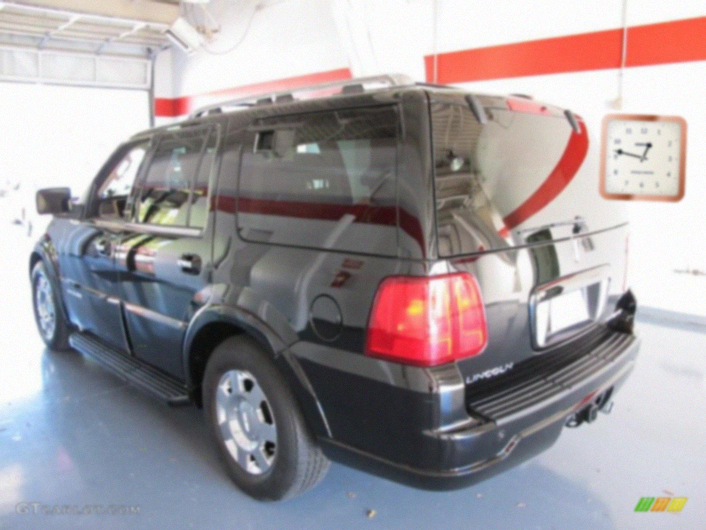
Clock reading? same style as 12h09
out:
12h47
